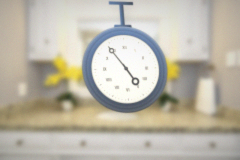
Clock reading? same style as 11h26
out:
4h54
